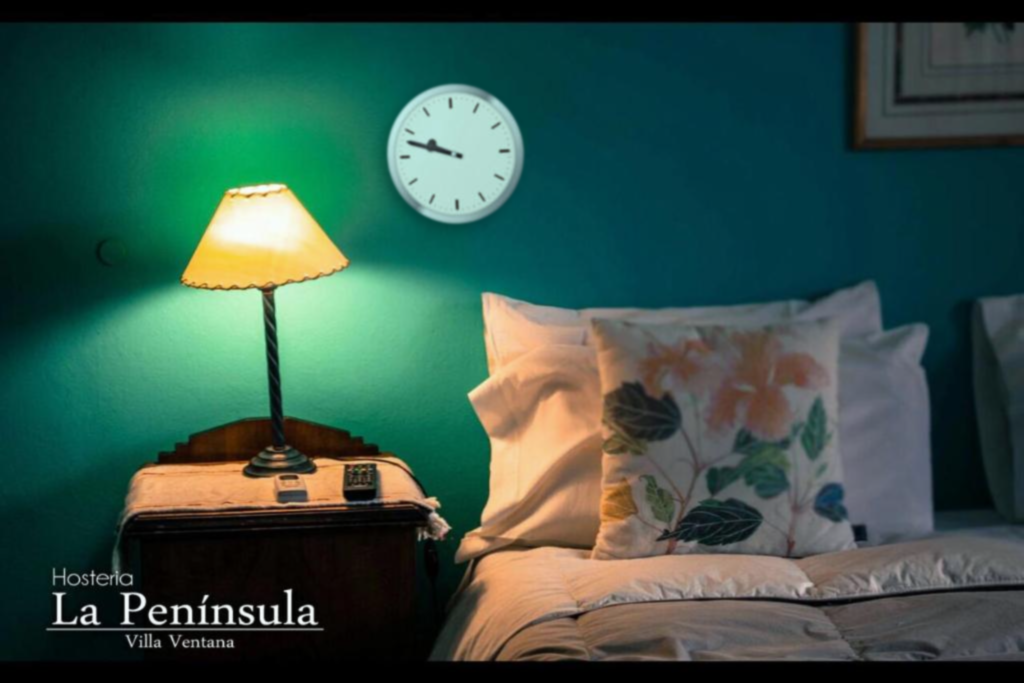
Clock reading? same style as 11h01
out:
9h48
